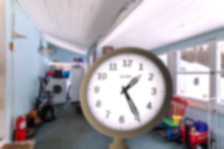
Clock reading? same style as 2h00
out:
1h25
